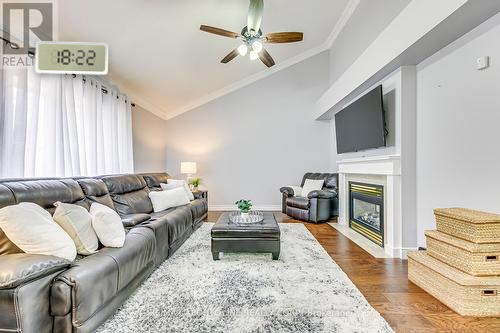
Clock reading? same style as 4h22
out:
18h22
